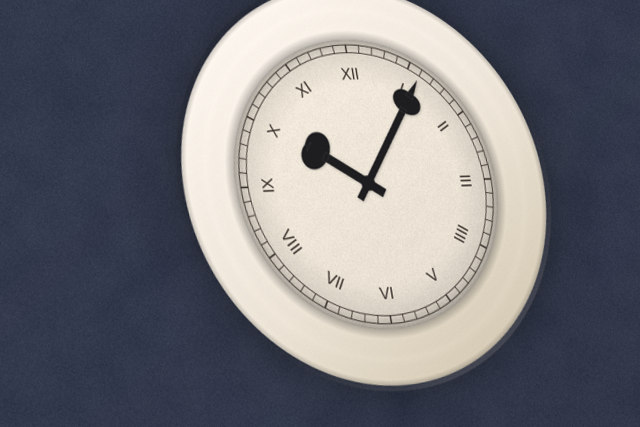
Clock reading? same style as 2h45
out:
10h06
